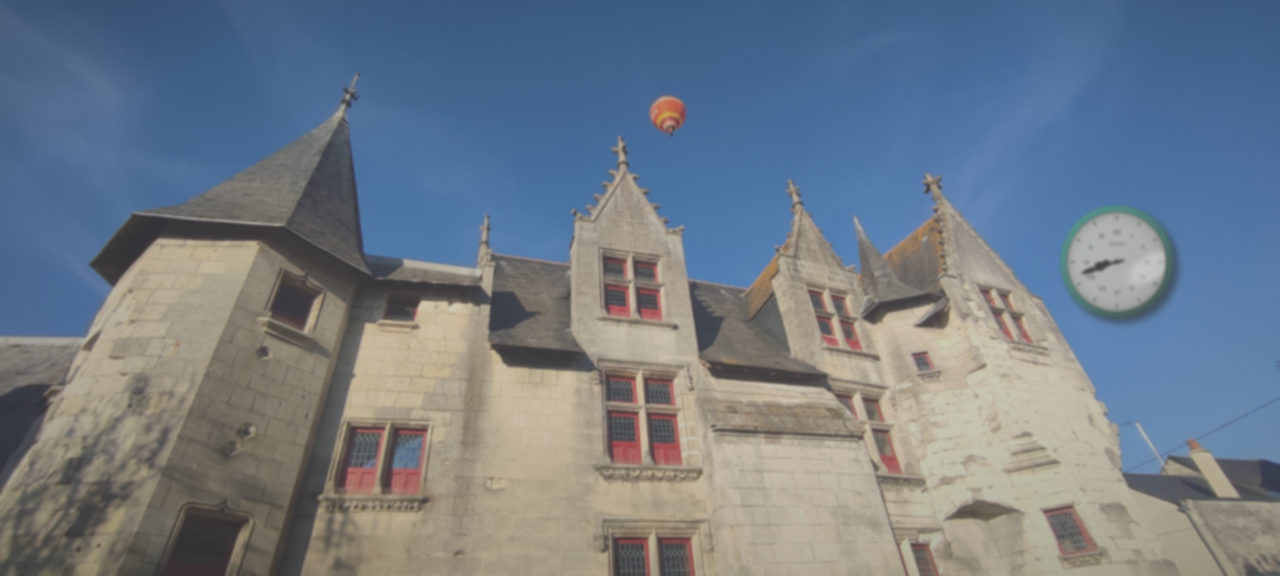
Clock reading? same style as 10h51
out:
8h42
